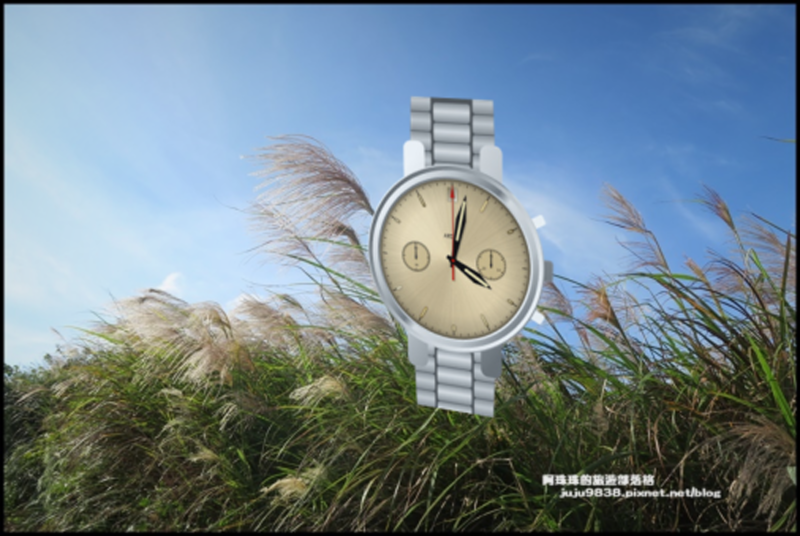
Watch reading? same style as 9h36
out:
4h02
